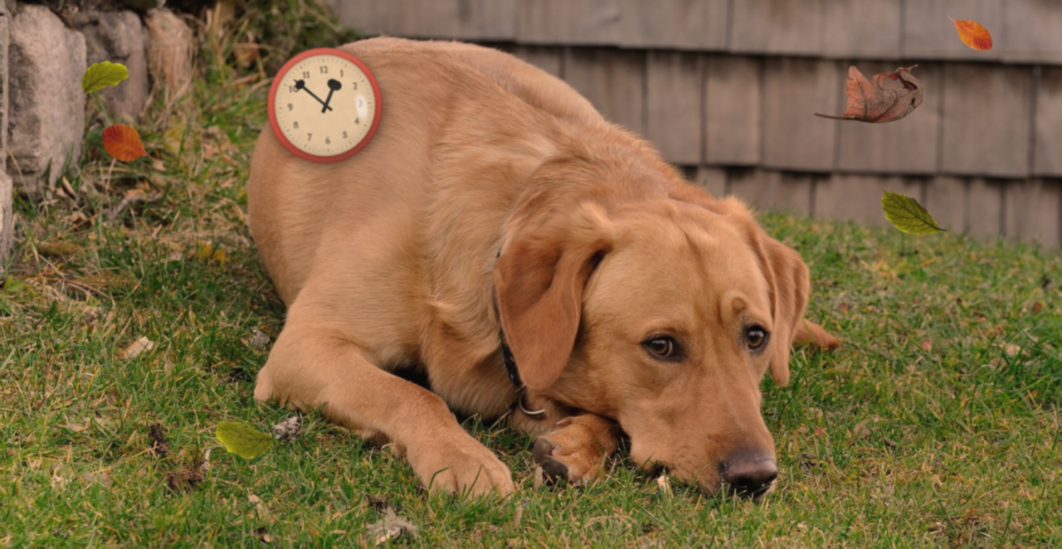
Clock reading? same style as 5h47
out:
12h52
